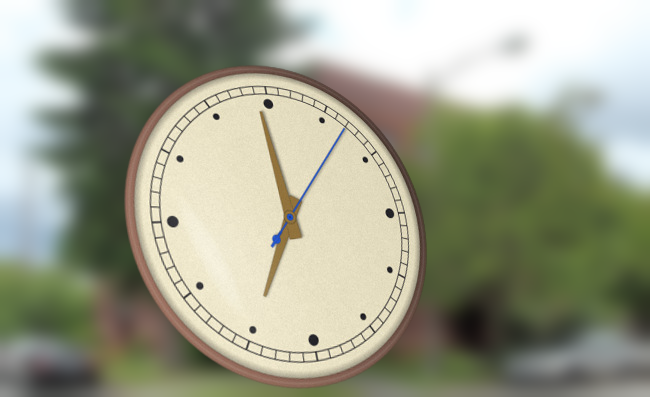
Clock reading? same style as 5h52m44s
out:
6h59m07s
